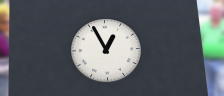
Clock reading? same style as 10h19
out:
12h56
